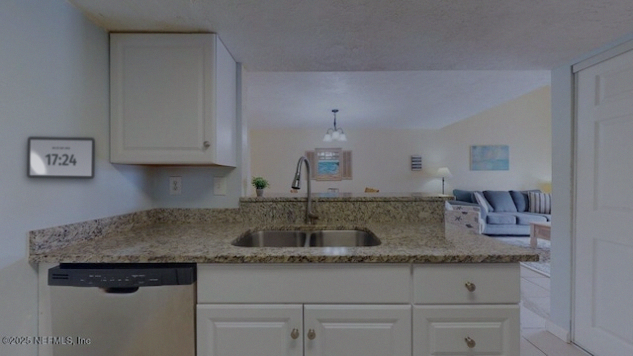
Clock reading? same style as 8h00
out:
17h24
